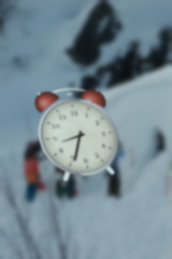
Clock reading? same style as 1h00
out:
8h34
